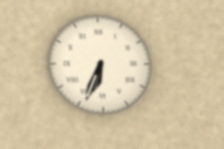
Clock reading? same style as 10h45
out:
6h34
